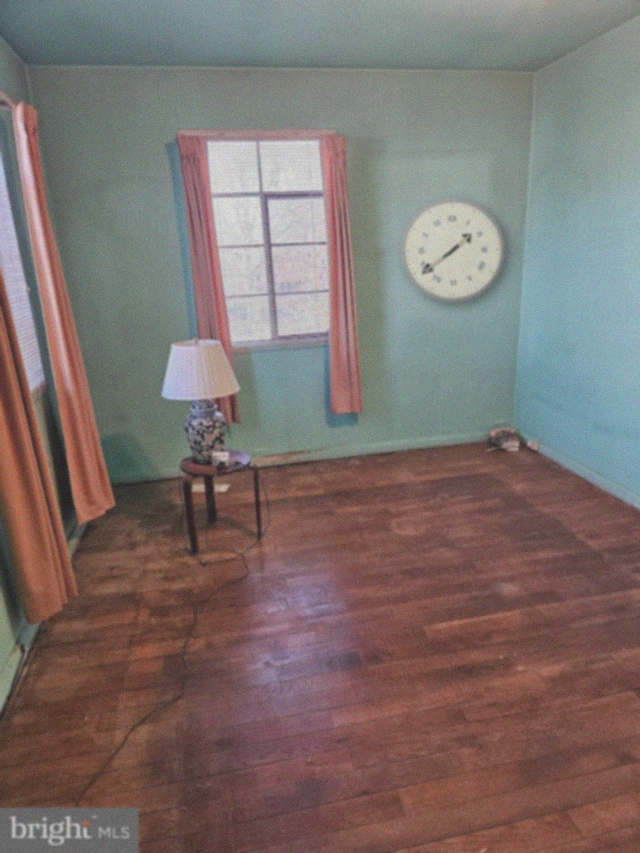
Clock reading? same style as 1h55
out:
1h39
